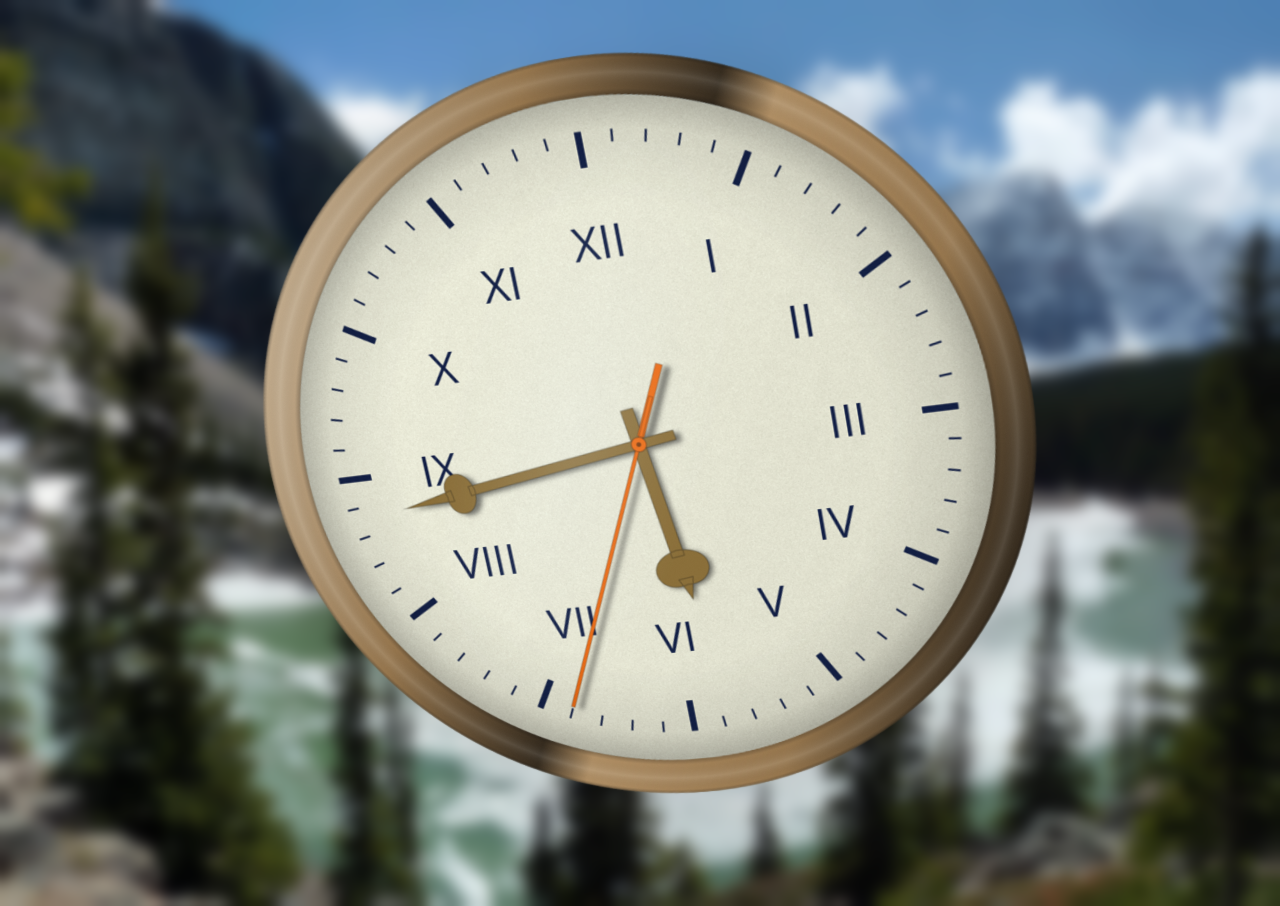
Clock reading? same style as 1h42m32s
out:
5h43m34s
